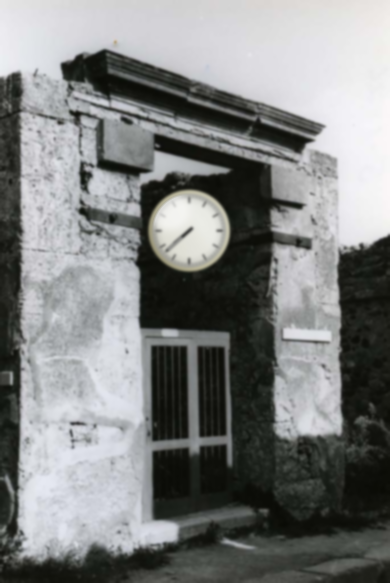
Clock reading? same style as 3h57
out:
7h38
